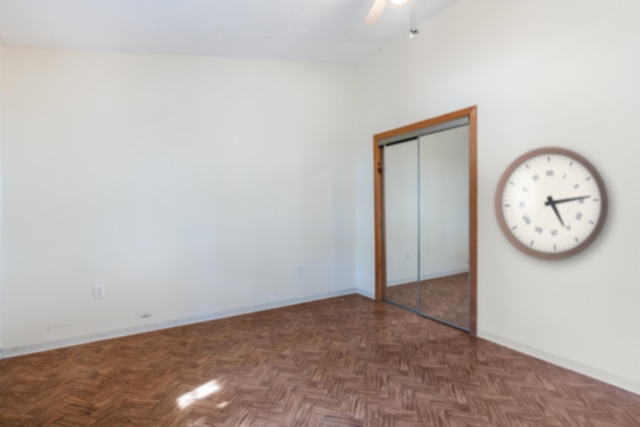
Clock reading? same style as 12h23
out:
5h14
